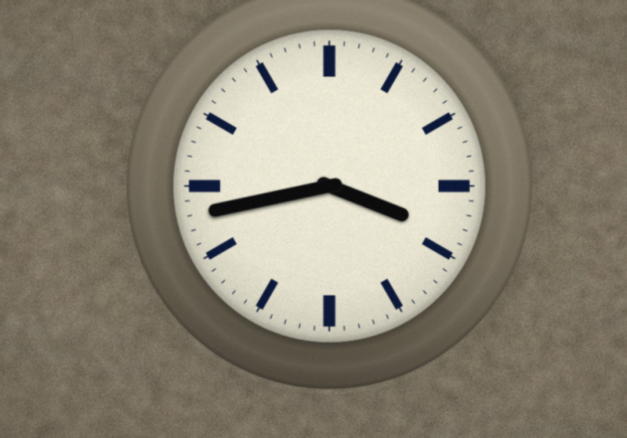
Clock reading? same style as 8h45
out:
3h43
